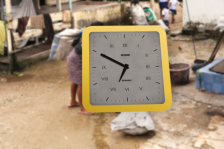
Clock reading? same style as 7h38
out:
6h50
